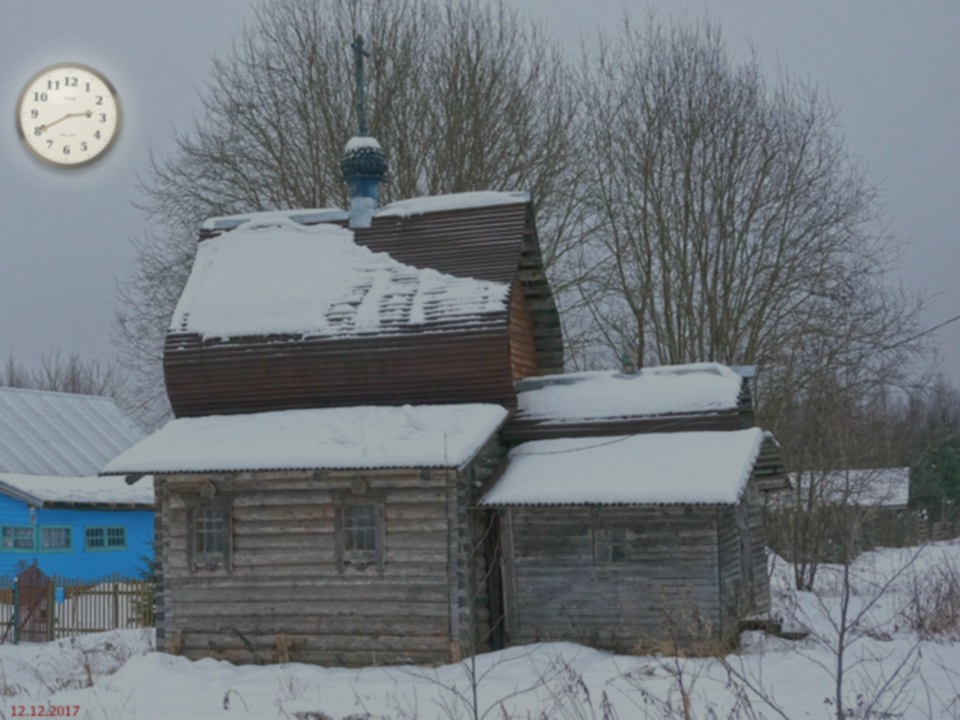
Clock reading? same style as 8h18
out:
2h40
